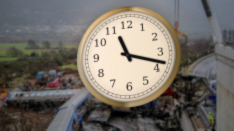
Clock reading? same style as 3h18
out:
11h18
